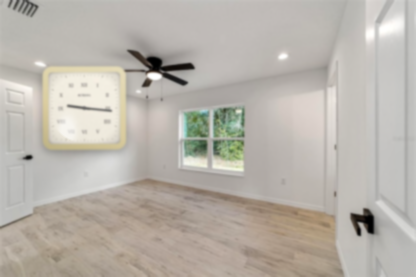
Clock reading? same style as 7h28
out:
9h16
